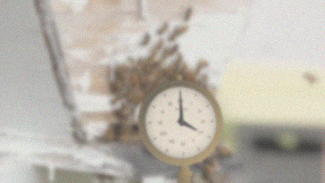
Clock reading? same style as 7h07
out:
4h00
